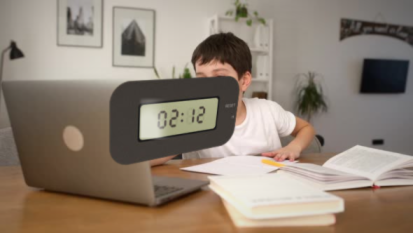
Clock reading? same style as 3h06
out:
2h12
